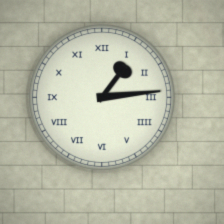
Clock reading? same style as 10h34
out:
1h14
